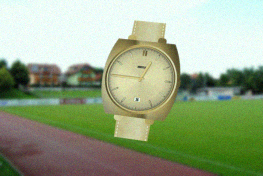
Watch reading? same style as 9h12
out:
12h45
